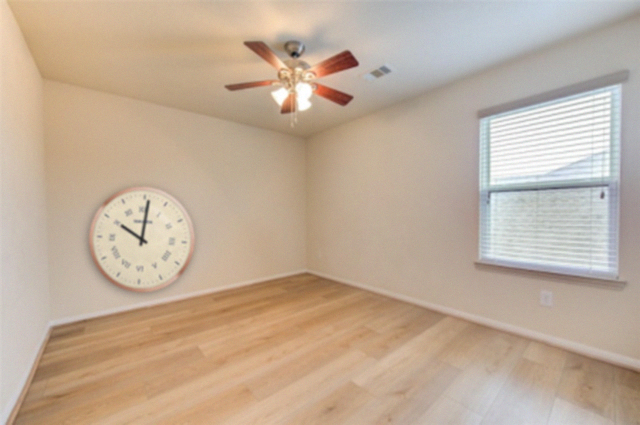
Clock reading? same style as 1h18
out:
10h01
